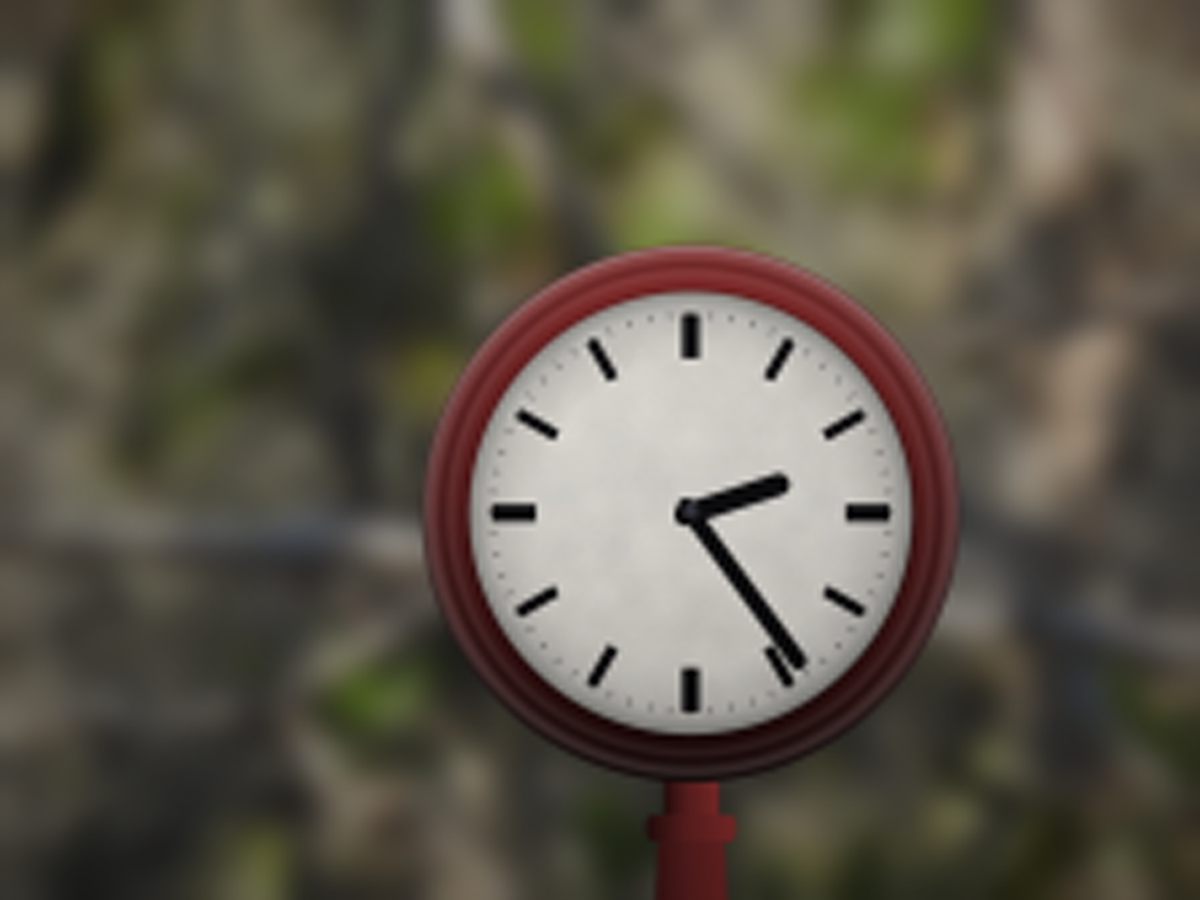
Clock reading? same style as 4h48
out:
2h24
